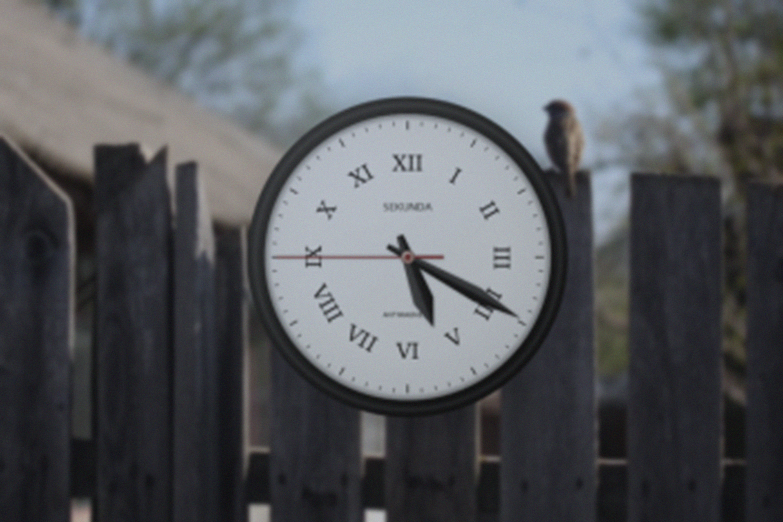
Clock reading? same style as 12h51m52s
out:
5h19m45s
